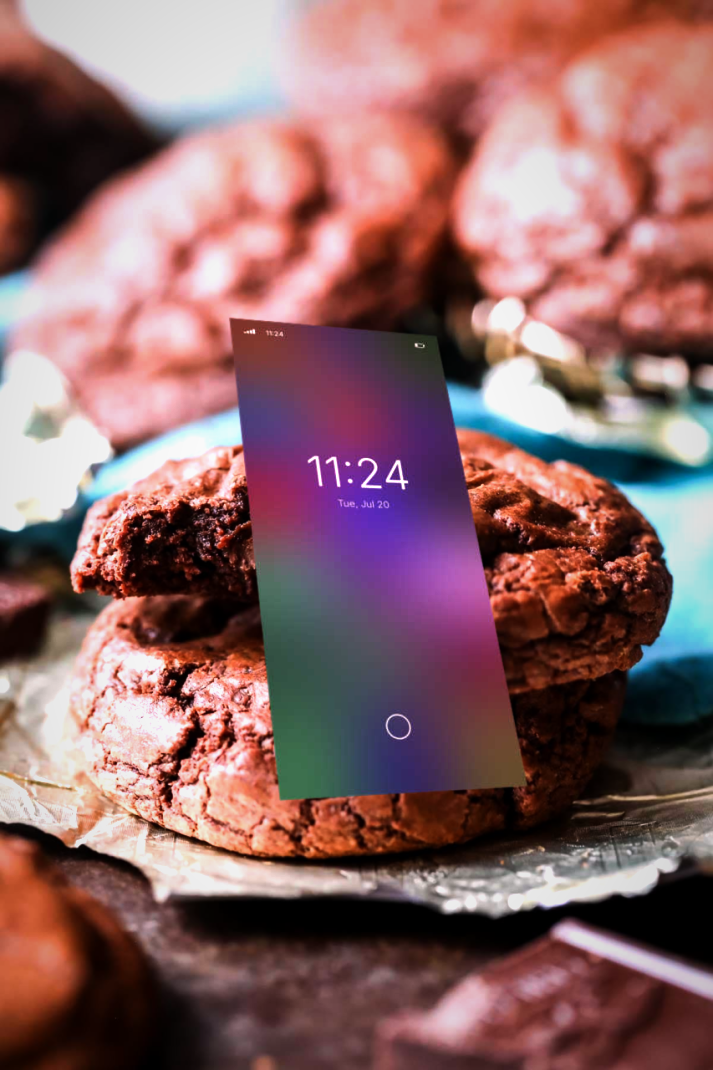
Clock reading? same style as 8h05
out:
11h24
